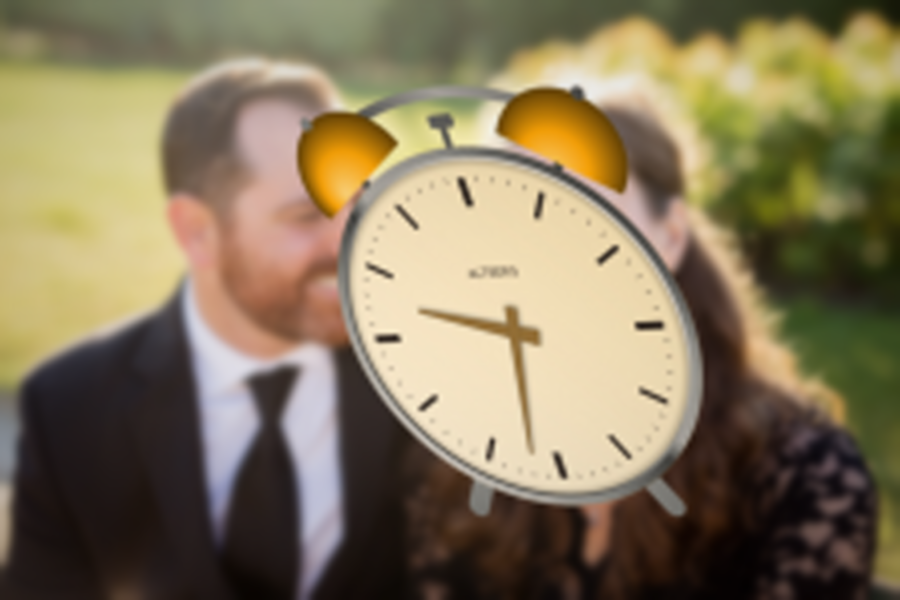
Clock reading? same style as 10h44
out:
9h32
